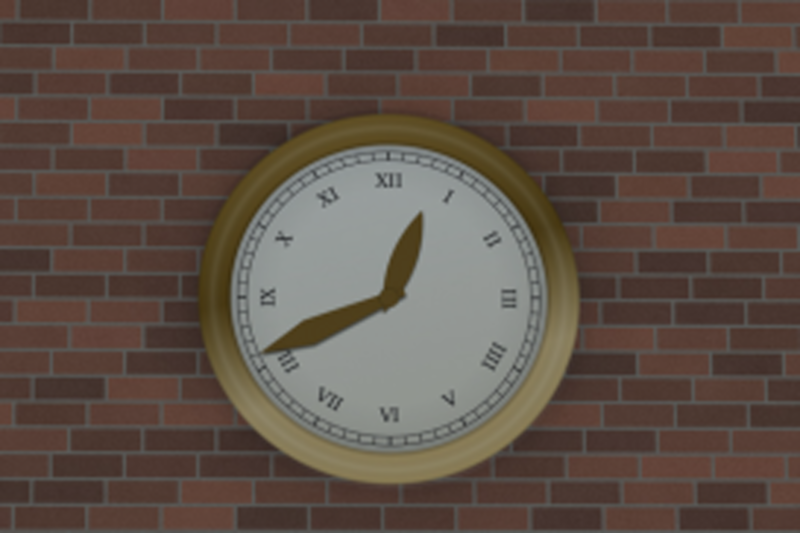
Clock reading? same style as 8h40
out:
12h41
